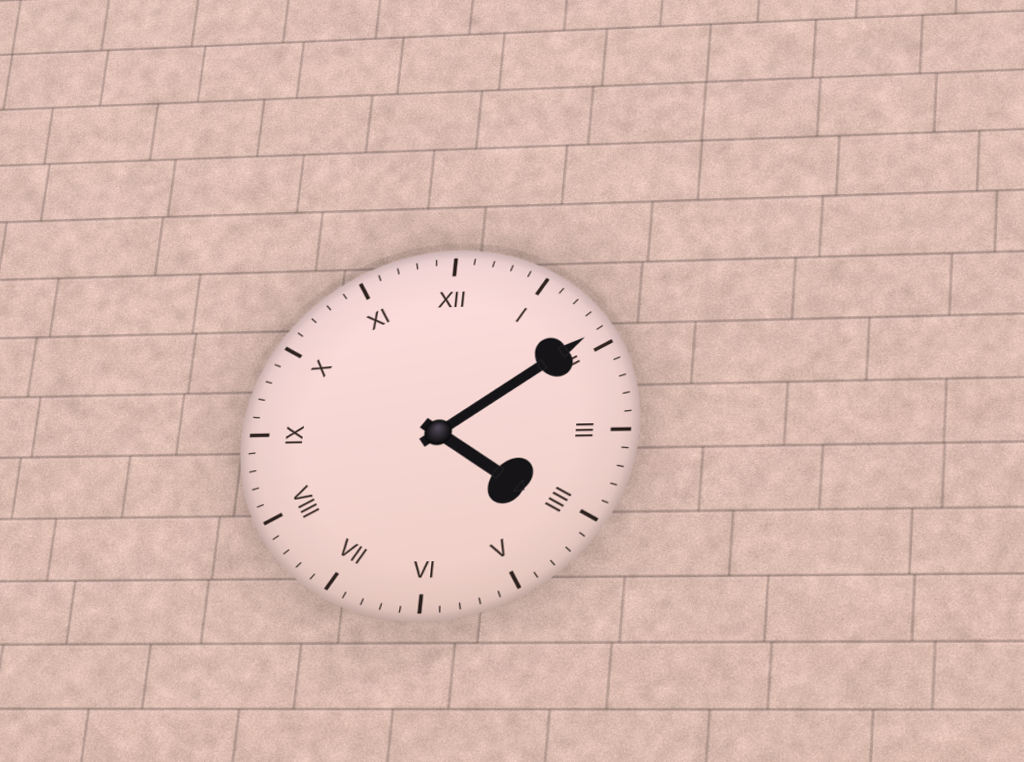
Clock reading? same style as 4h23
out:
4h09
